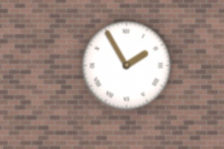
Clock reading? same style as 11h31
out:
1h55
